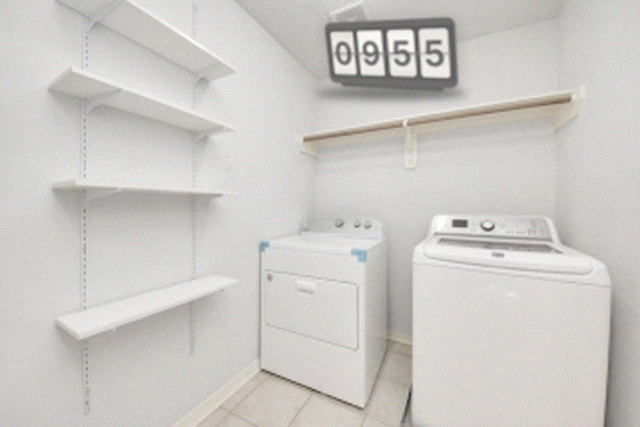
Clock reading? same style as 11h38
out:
9h55
